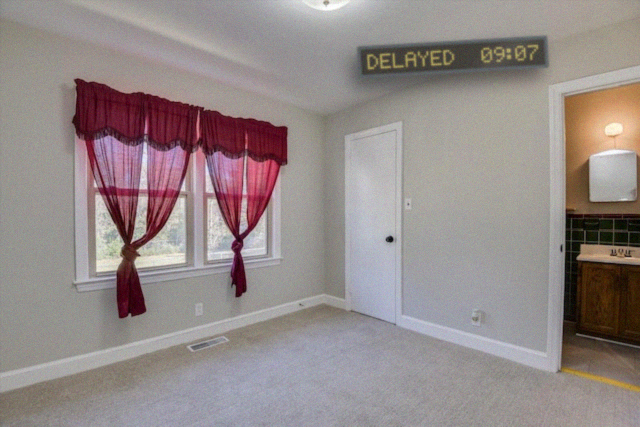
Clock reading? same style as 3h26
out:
9h07
